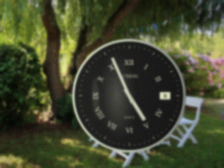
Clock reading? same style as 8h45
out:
4h56
